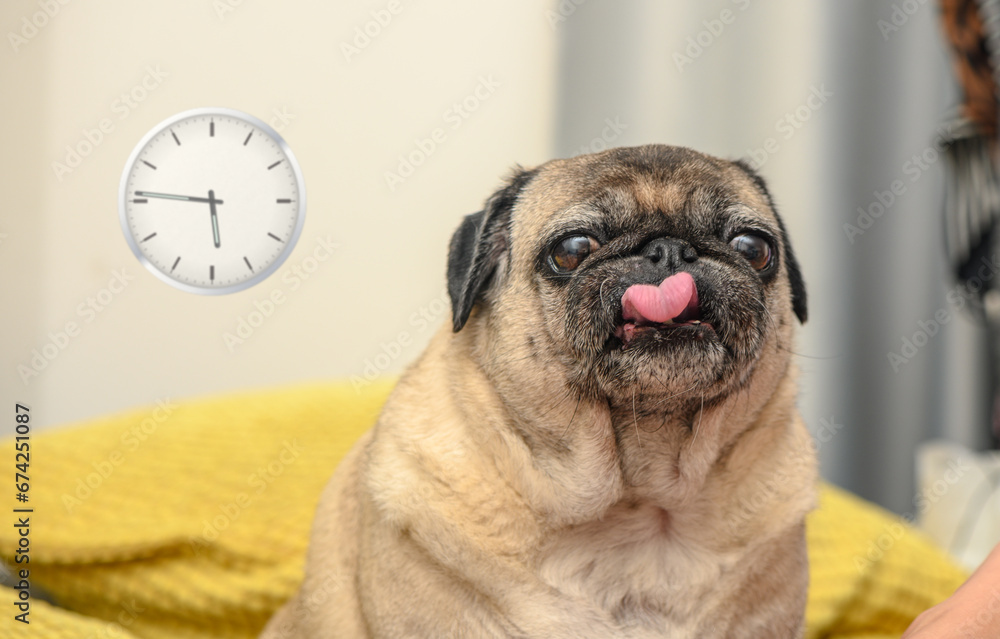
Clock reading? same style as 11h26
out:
5h46
